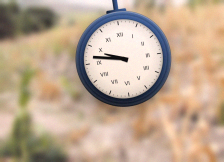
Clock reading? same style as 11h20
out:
9h47
